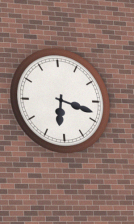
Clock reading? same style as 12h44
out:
6h18
